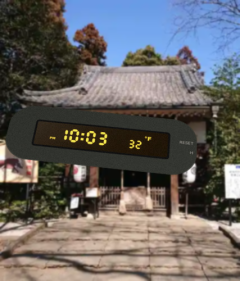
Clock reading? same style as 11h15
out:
10h03
